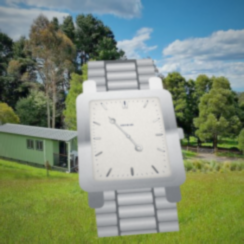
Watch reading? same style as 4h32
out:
4h54
